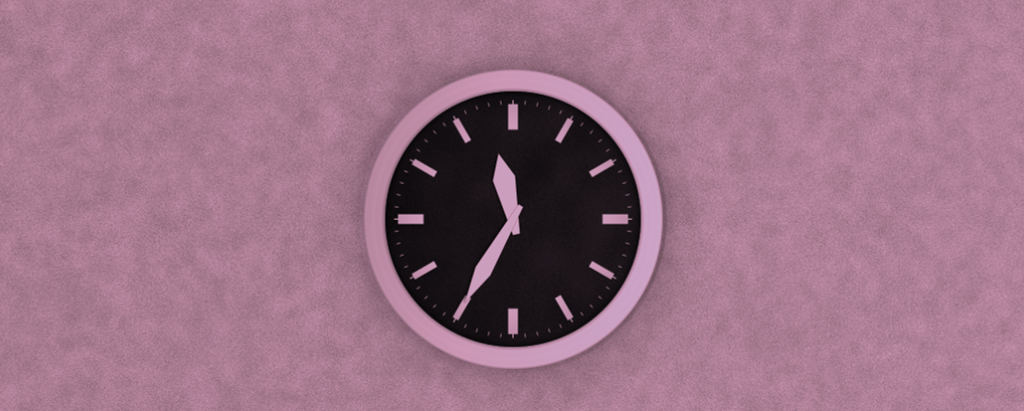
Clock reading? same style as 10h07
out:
11h35
